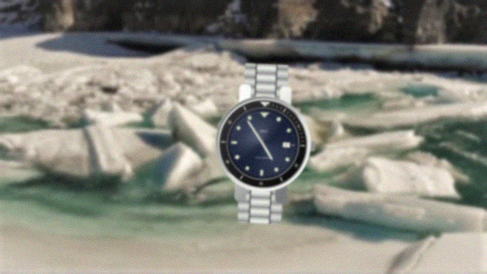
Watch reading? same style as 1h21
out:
4h54
